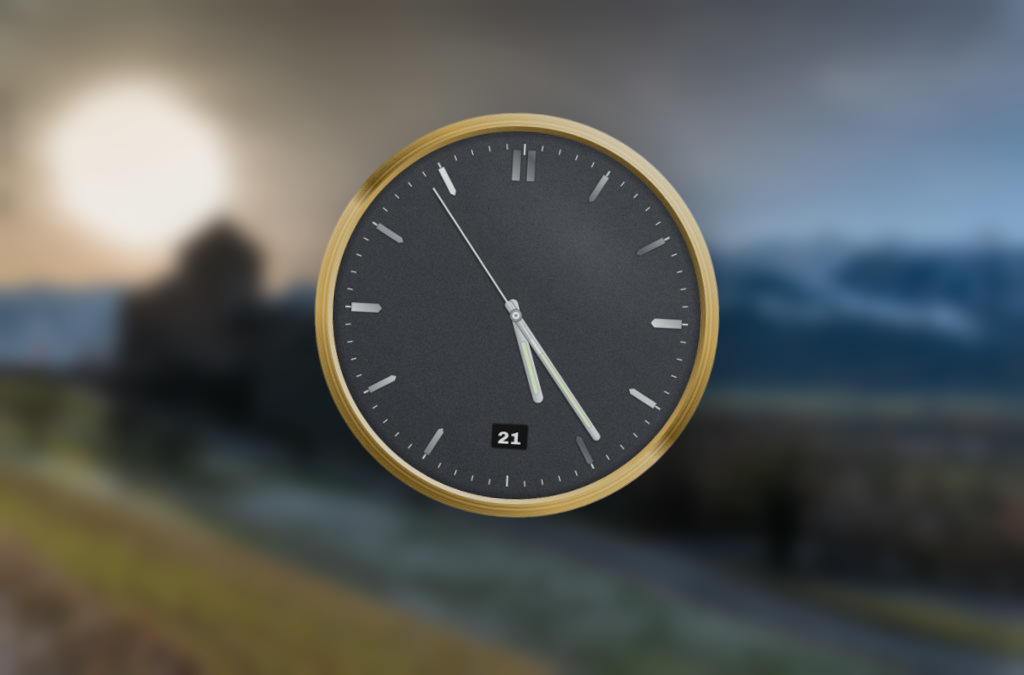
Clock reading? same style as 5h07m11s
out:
5h23m54s
